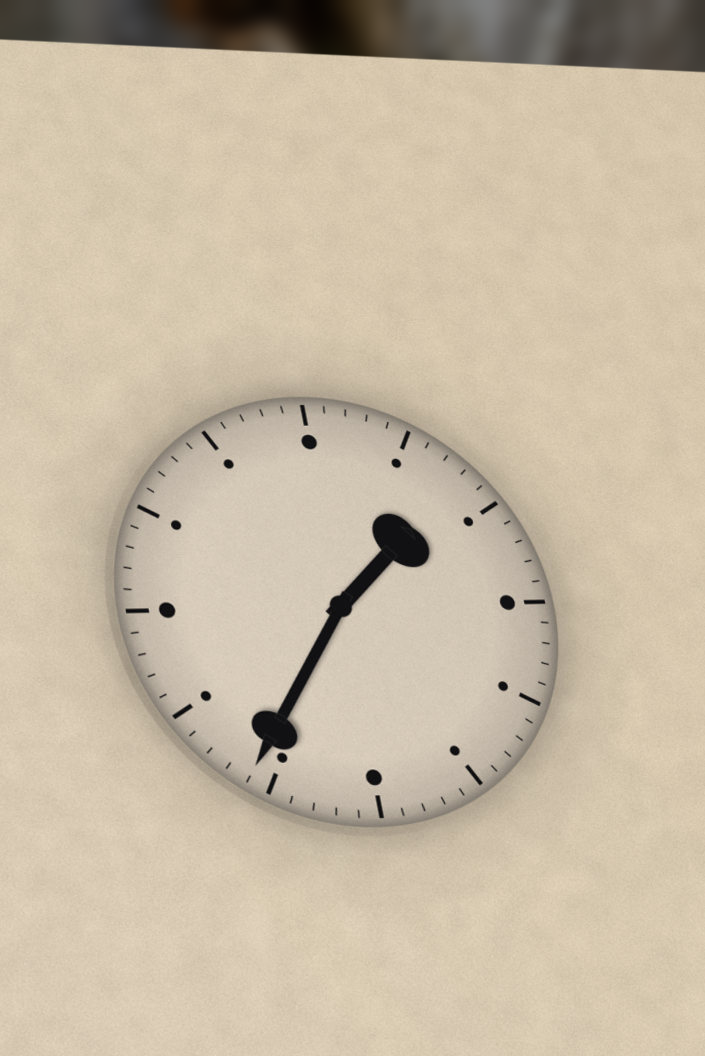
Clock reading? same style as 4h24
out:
1h36
